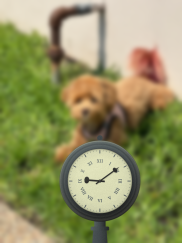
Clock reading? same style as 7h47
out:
9h09
